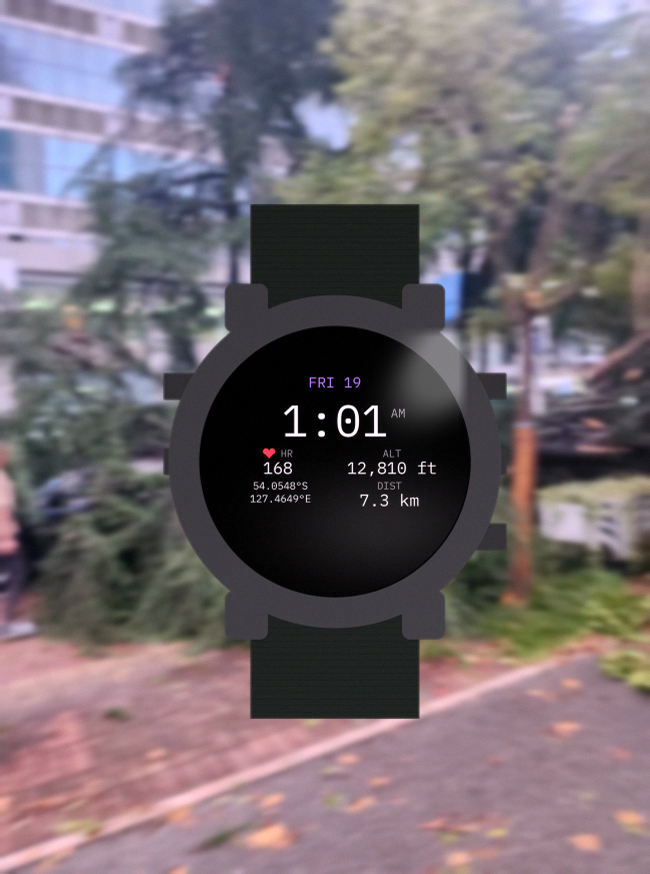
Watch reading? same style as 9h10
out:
1h01
